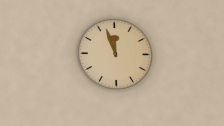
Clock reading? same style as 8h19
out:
11h57
